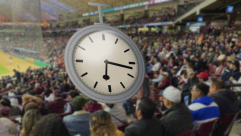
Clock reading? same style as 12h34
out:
6h17
